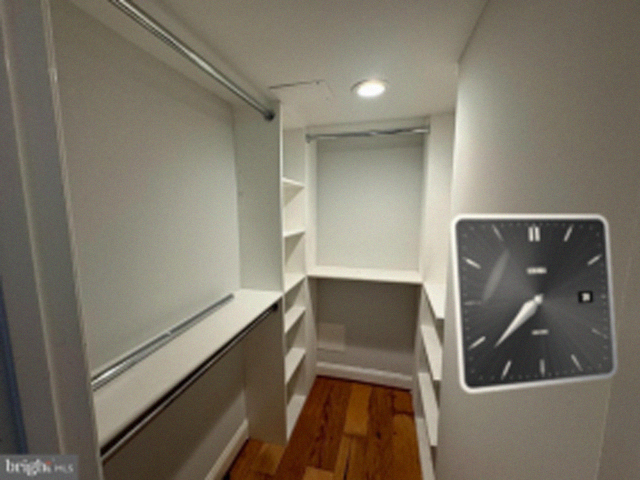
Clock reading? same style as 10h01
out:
7h38
